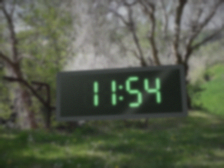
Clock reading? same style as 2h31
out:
11h54
